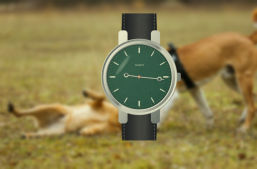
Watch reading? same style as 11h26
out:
9h16
